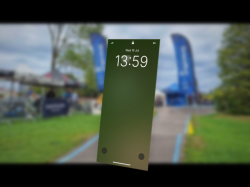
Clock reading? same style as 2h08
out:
13h59
